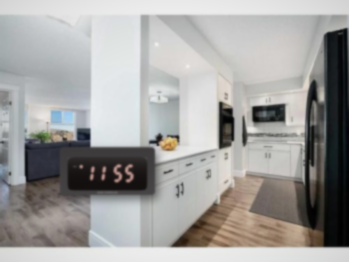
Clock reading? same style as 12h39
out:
11h55
